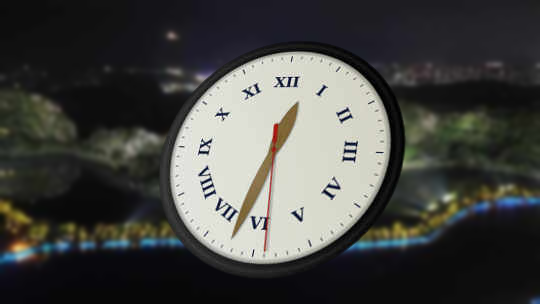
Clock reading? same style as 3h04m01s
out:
12h32m29s
